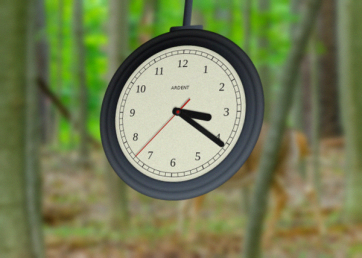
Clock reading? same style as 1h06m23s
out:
3h20m37s
